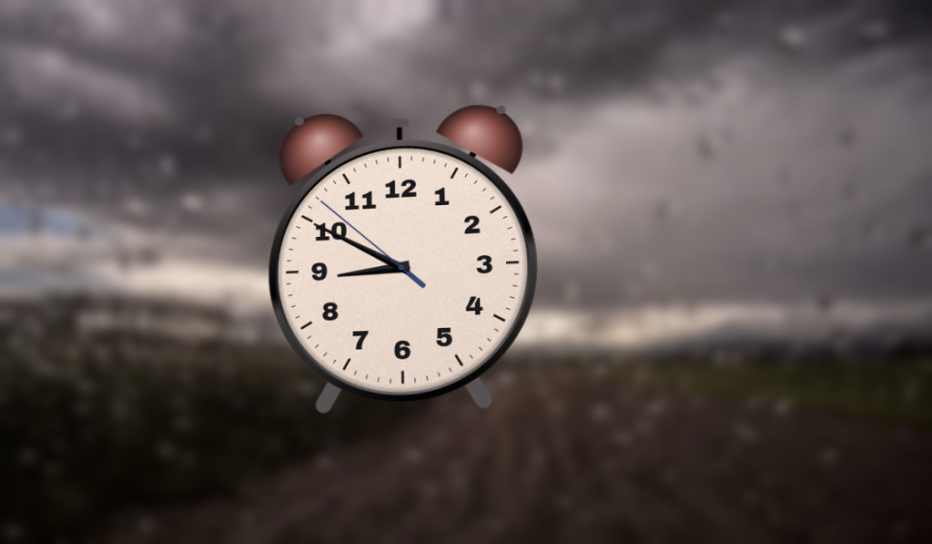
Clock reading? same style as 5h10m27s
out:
8h49m52s
